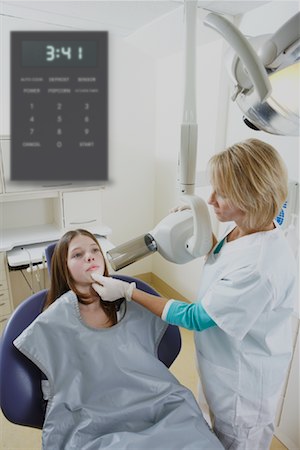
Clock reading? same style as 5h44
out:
3h41
